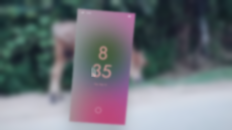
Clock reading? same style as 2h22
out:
8h35
